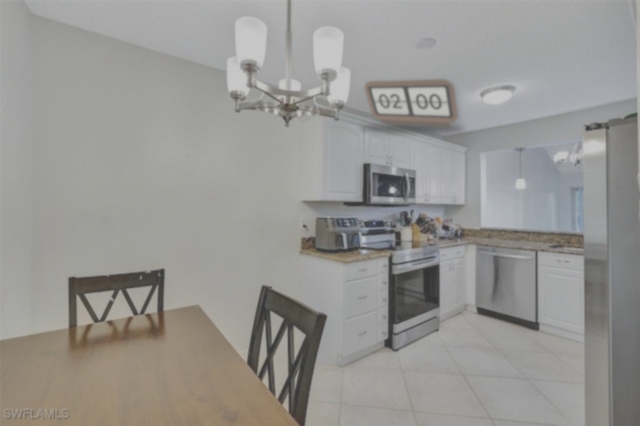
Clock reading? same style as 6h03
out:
2h00
